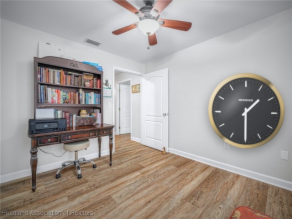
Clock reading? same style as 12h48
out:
1h30
